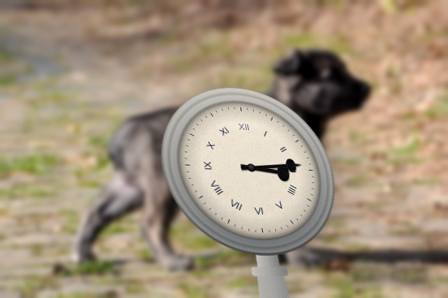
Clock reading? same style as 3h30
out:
3h14
